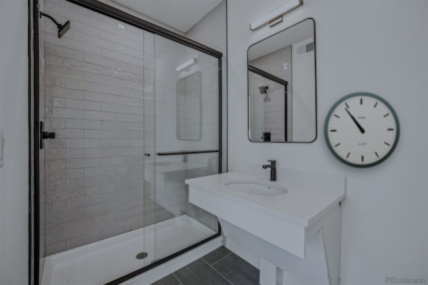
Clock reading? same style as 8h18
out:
10h54
